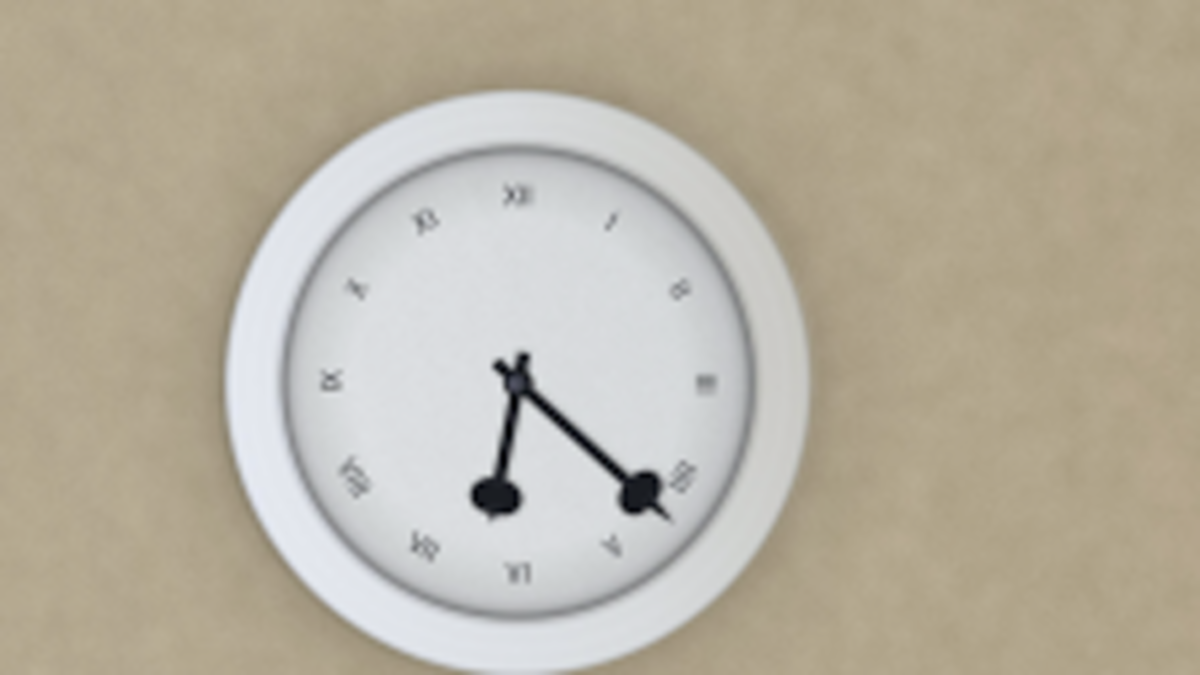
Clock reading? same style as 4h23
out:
6h22
